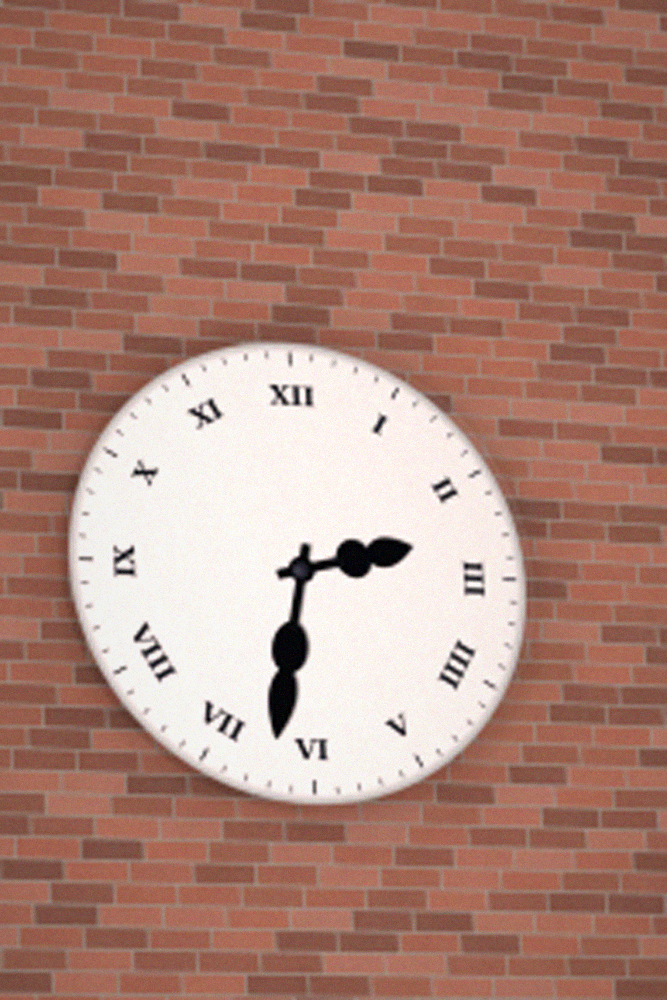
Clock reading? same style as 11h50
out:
2h32
